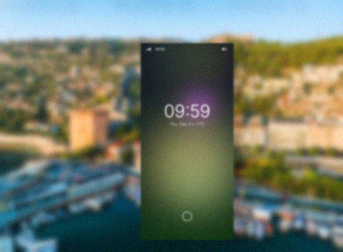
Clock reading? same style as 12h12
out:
9h59
